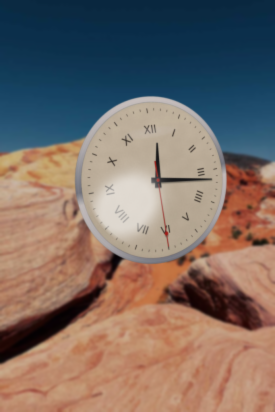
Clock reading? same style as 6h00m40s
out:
12h16m30s
